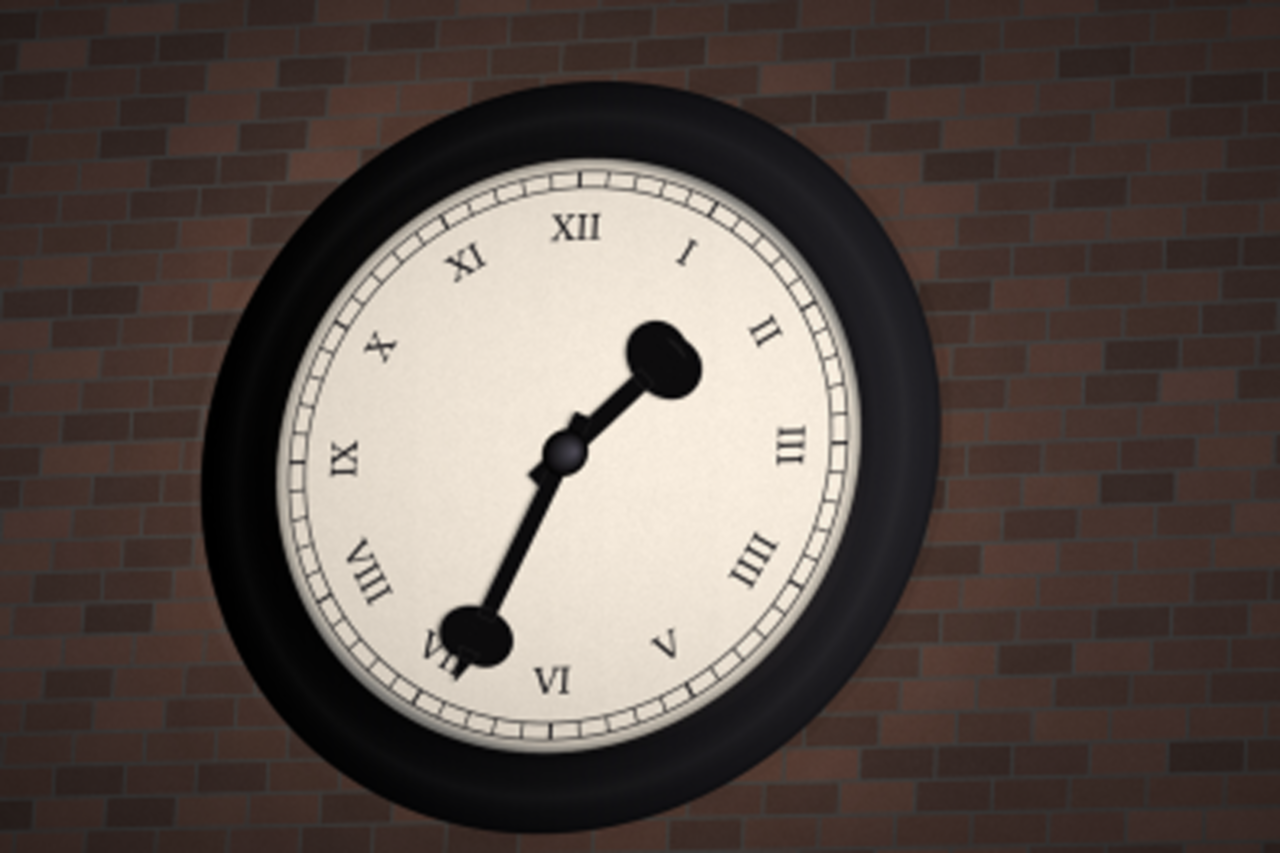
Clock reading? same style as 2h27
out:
1h34
